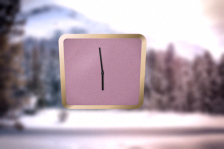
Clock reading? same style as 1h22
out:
5h59
